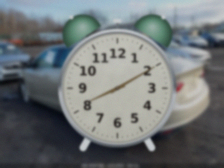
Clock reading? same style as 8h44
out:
8h10
